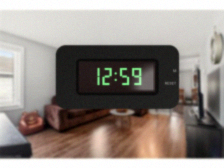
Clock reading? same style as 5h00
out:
12h59
